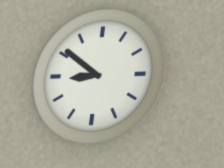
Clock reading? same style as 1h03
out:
8h51
